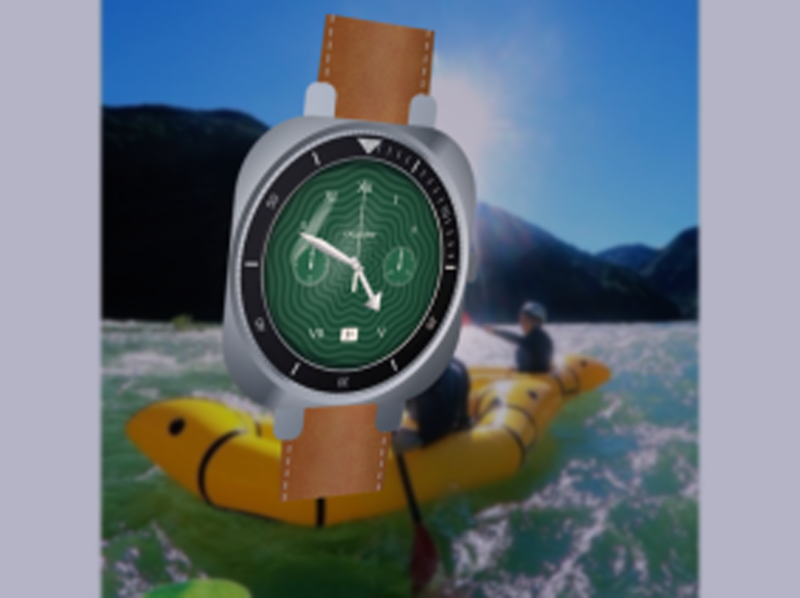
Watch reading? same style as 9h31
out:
4h49
